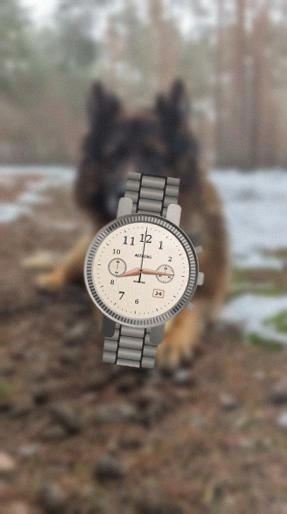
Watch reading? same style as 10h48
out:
8h15
